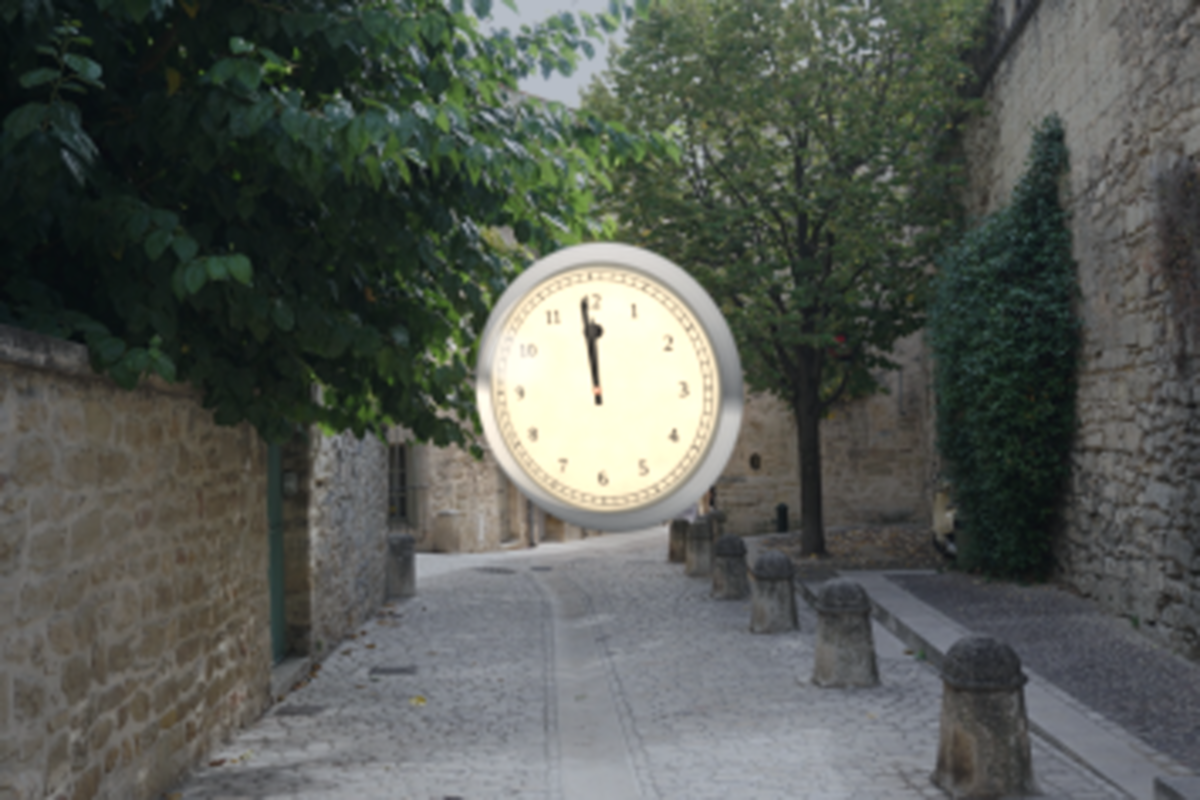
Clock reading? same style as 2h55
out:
11h59
